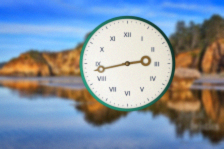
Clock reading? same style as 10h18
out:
2h43
